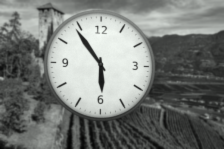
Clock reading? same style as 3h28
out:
5h54
